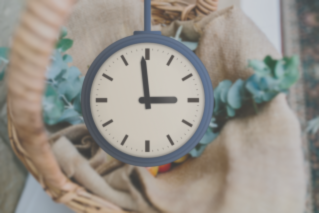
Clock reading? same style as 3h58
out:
2h59
